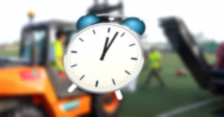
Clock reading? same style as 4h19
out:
12h03
